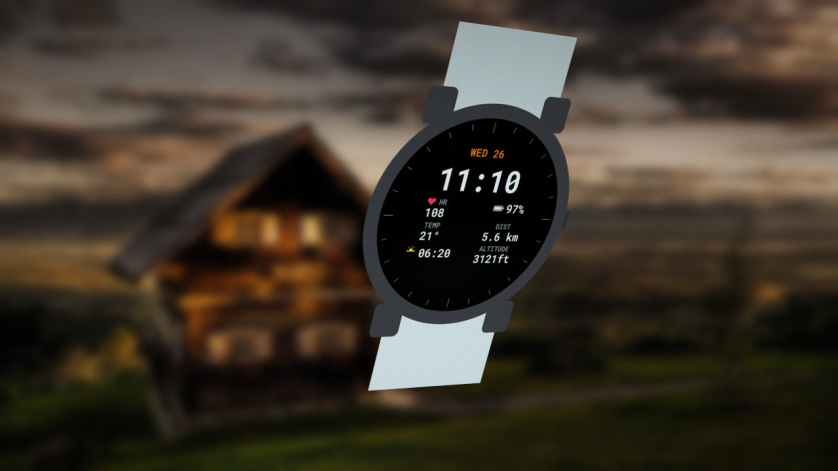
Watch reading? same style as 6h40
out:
11h10
